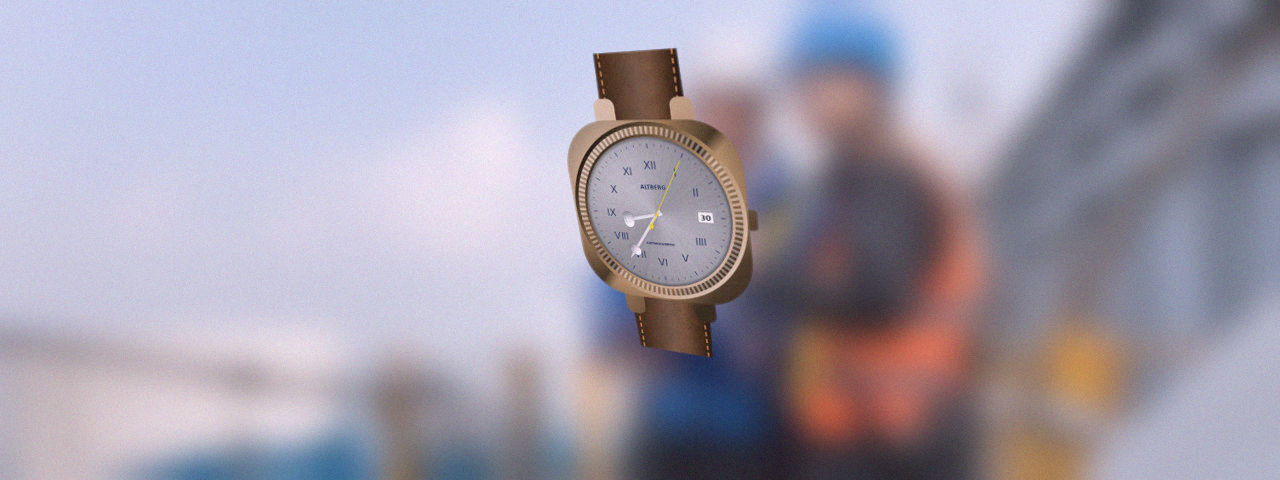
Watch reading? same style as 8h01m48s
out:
8h36m05s
